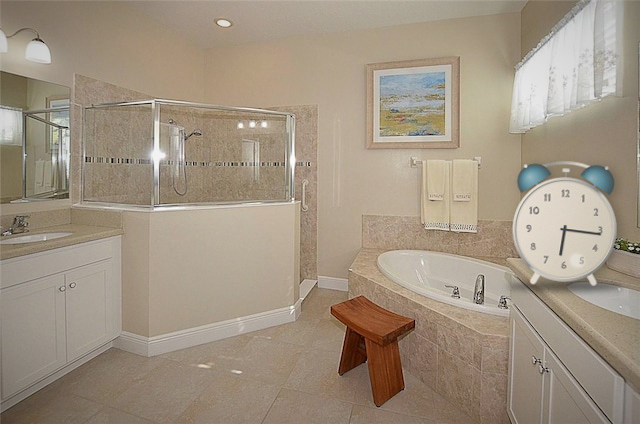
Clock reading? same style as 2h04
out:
6h16
